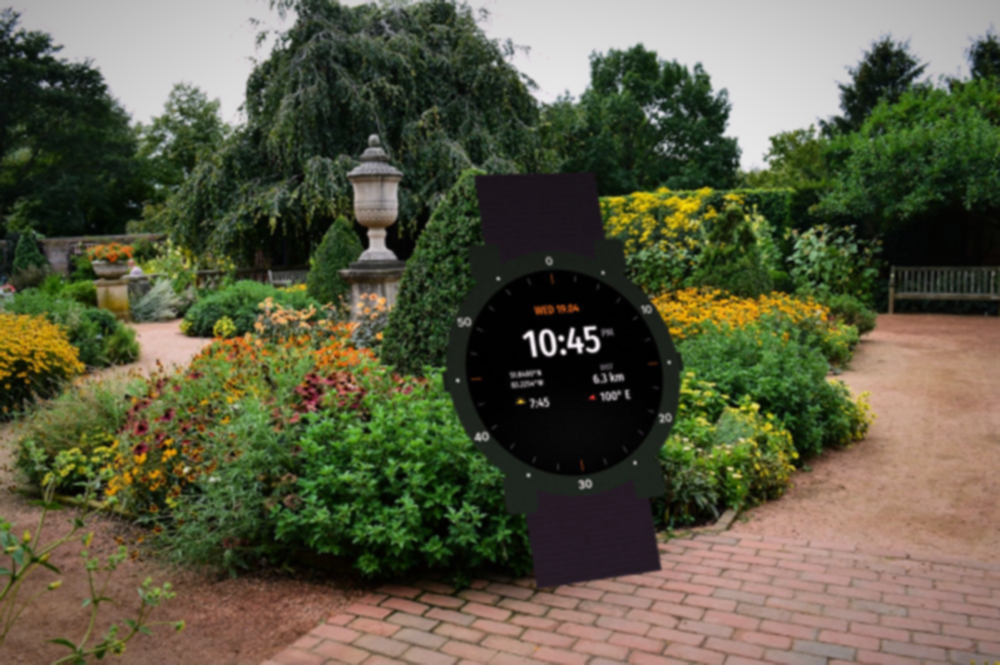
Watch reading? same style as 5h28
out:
10h45
